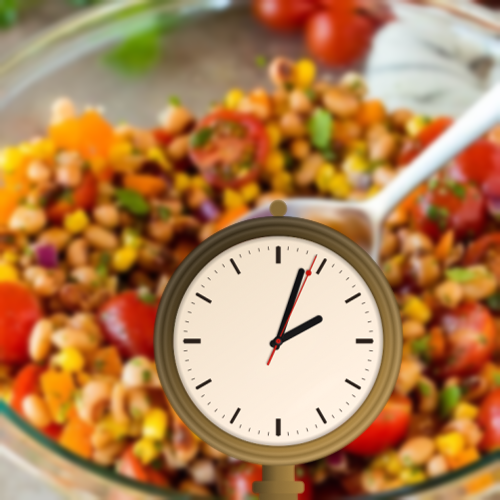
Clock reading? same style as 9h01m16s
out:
2h03m04s
